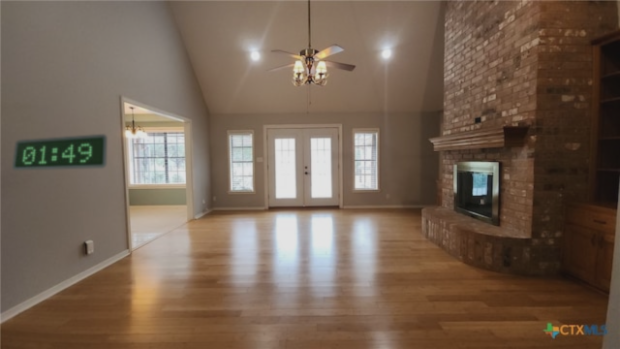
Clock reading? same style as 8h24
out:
1h49
